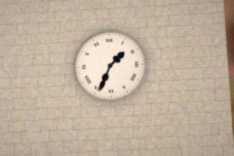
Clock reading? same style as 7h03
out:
1h34
